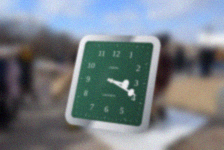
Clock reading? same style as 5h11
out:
3h19
